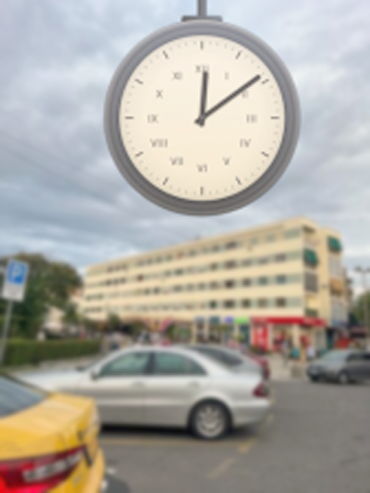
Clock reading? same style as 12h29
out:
12h09
